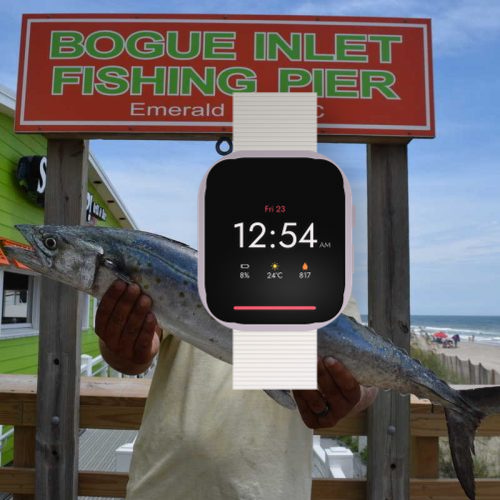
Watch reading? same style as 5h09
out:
12h54
